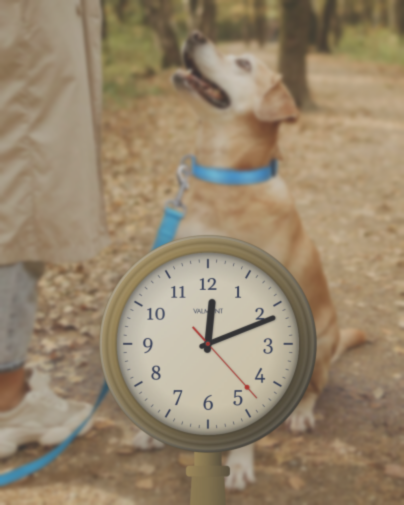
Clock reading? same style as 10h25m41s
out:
12h11m23s
